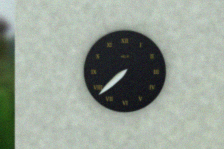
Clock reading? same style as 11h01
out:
7h38
